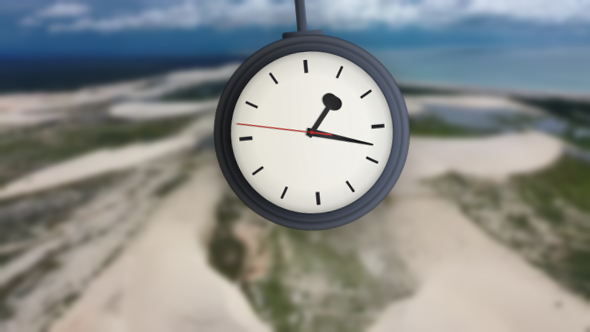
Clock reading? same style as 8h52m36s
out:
1h17m47s
